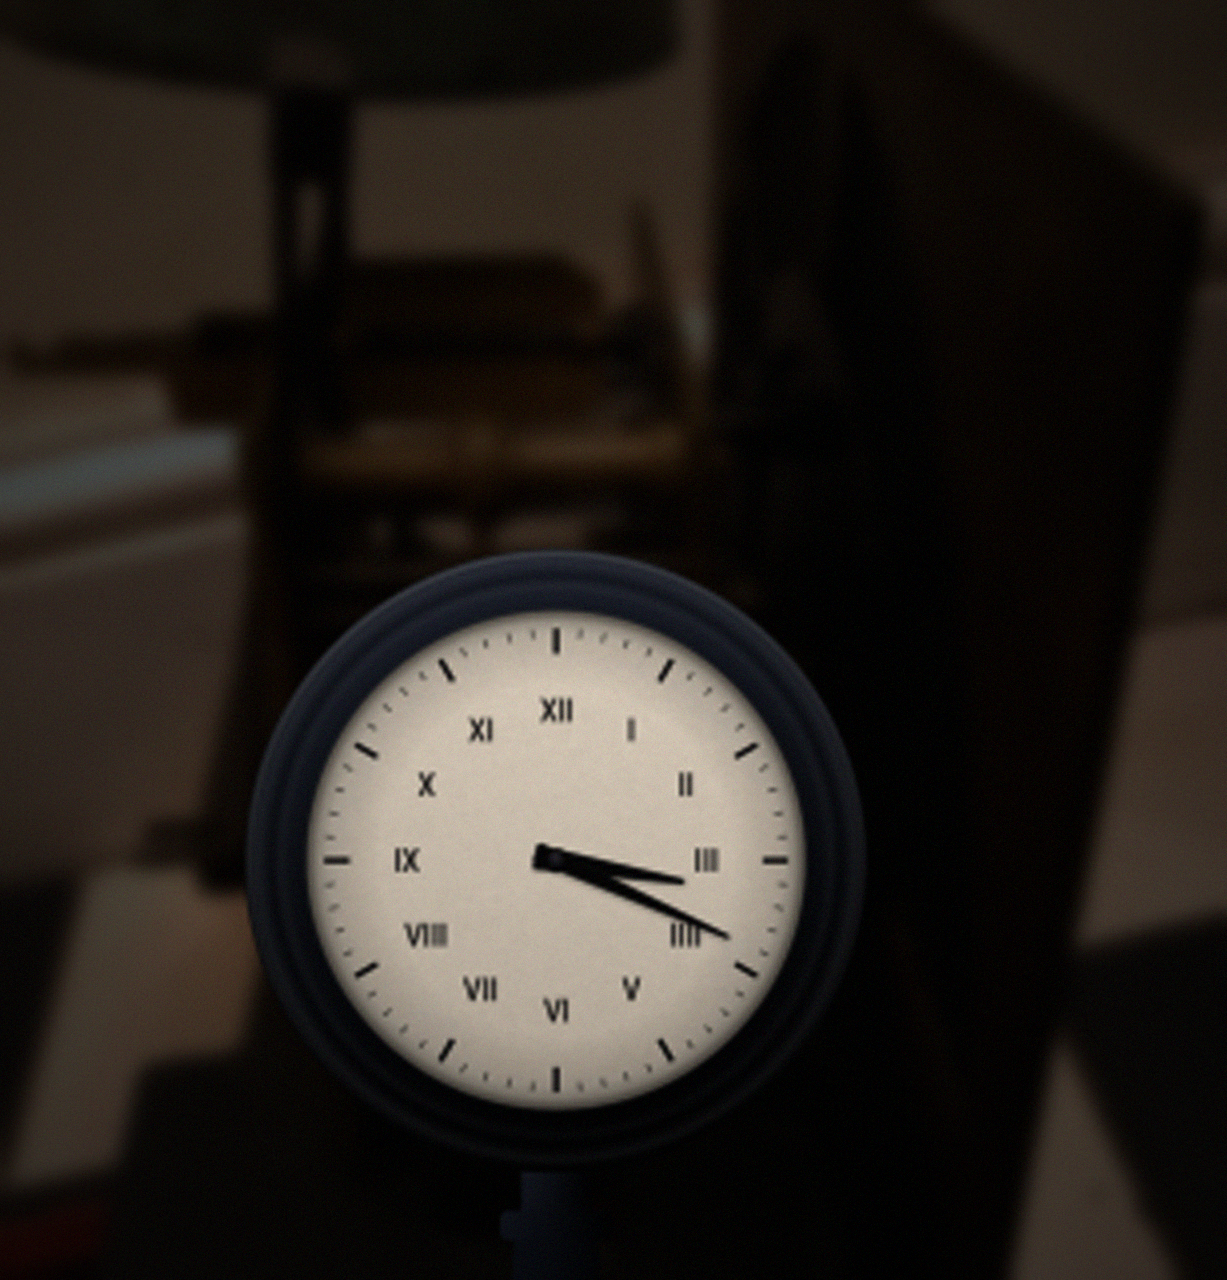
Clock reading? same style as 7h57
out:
3h19
